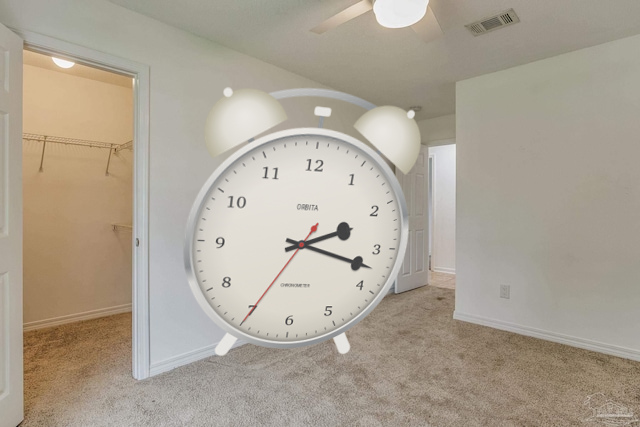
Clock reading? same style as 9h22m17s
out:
2h17m35s
